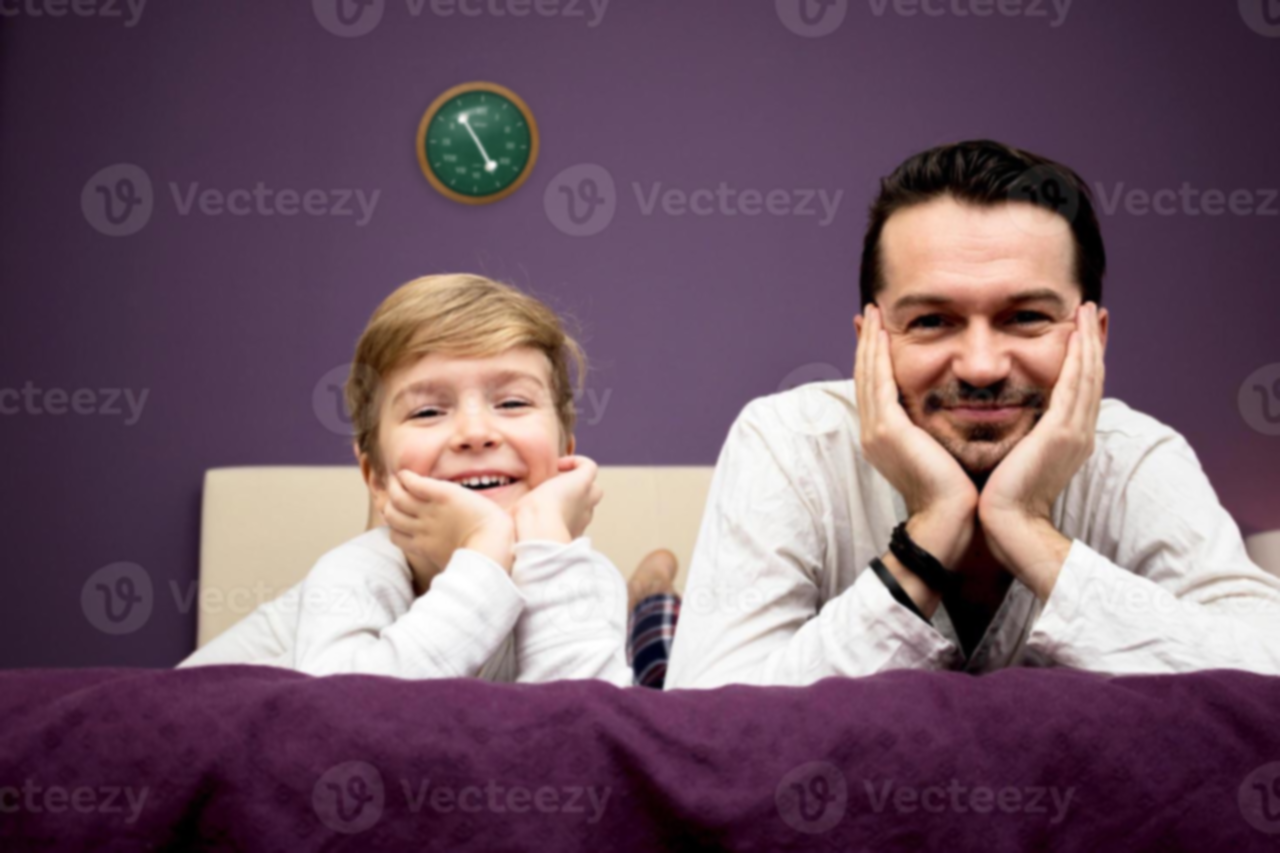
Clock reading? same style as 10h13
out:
4h54
